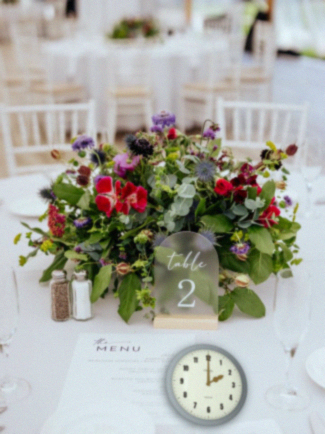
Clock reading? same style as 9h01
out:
2h00
